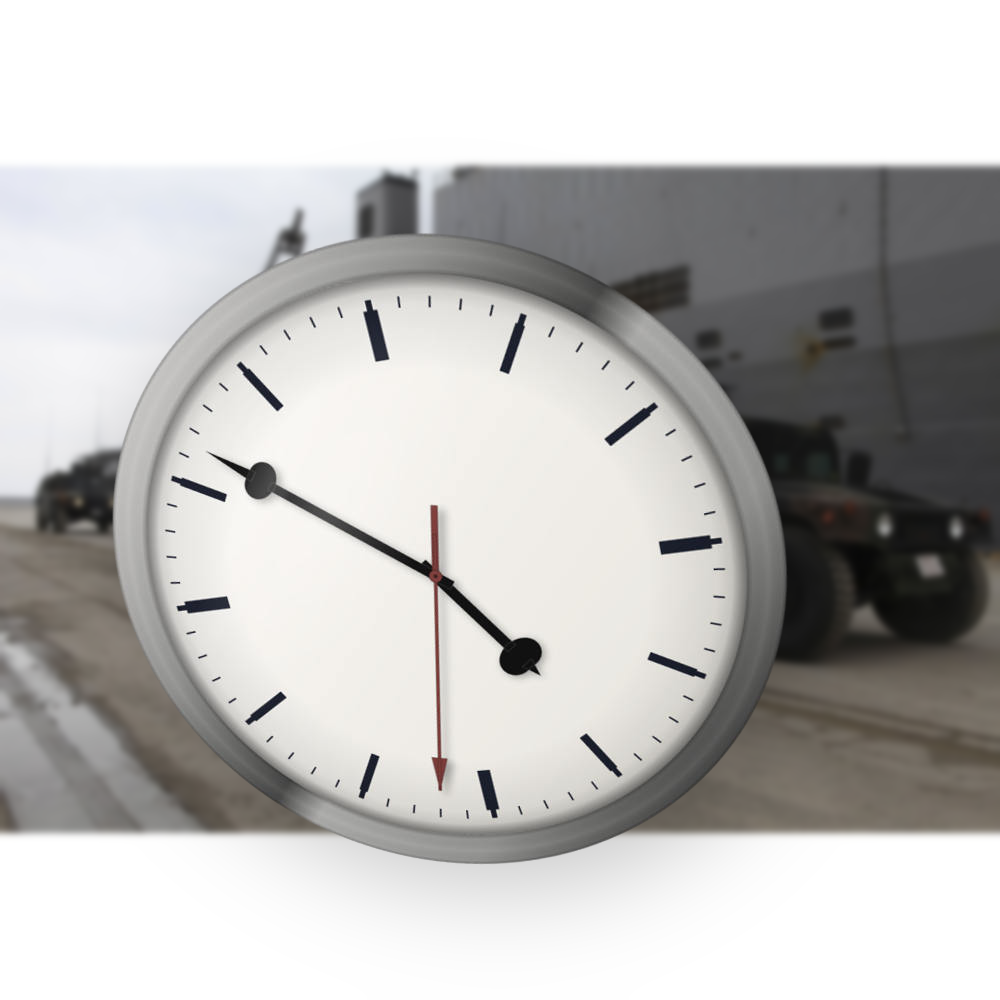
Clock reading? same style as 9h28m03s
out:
4h51m32s
